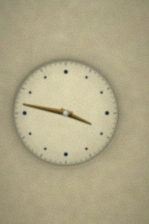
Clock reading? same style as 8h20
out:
3h47
